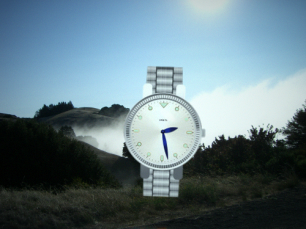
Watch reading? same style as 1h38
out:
2h28
